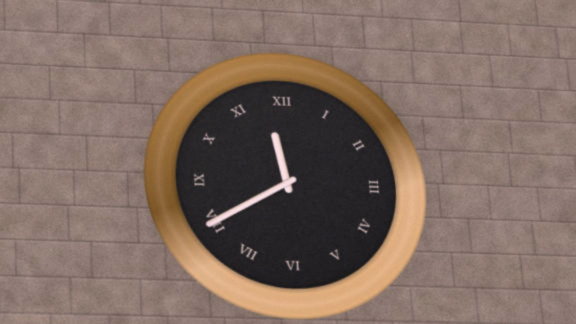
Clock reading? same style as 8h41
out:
11h40
